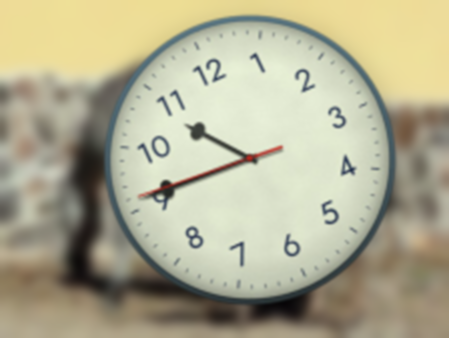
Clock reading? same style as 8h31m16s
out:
10h45m46s
